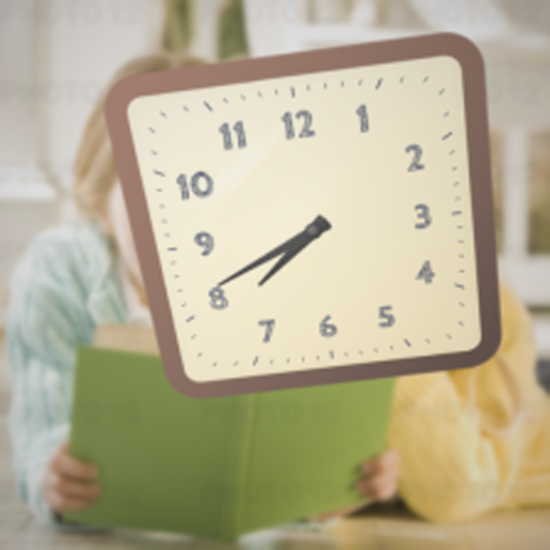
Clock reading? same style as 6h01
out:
7h41
